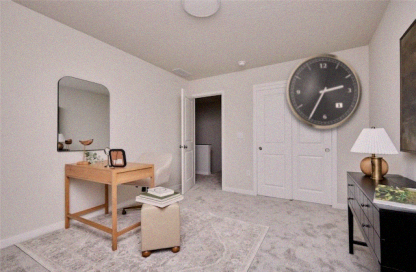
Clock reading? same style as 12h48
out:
2h35
